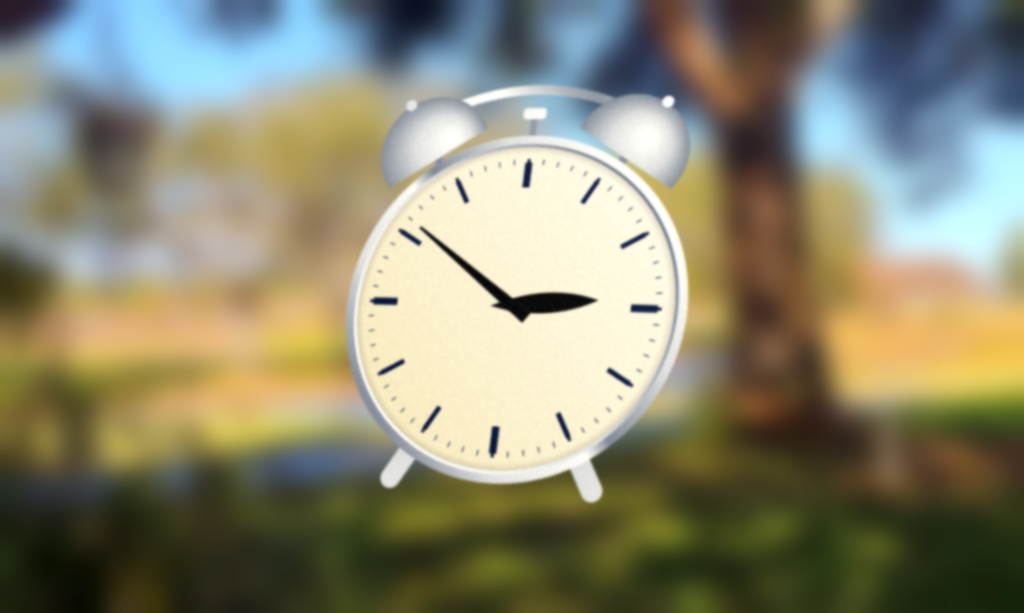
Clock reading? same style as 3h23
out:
2h51
